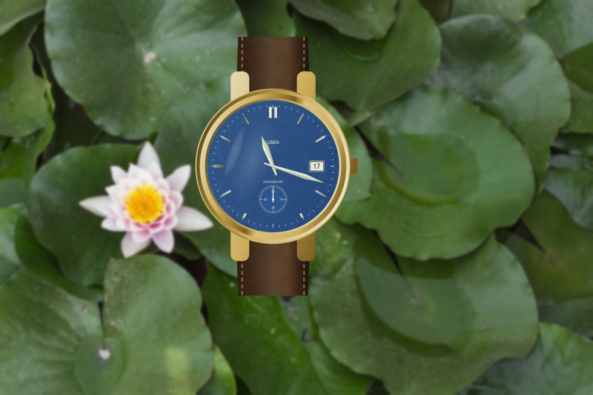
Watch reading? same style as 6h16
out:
11h18
